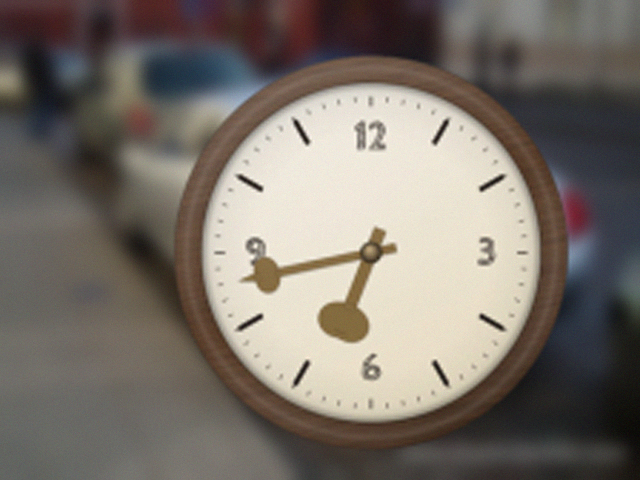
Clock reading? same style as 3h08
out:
6h43
